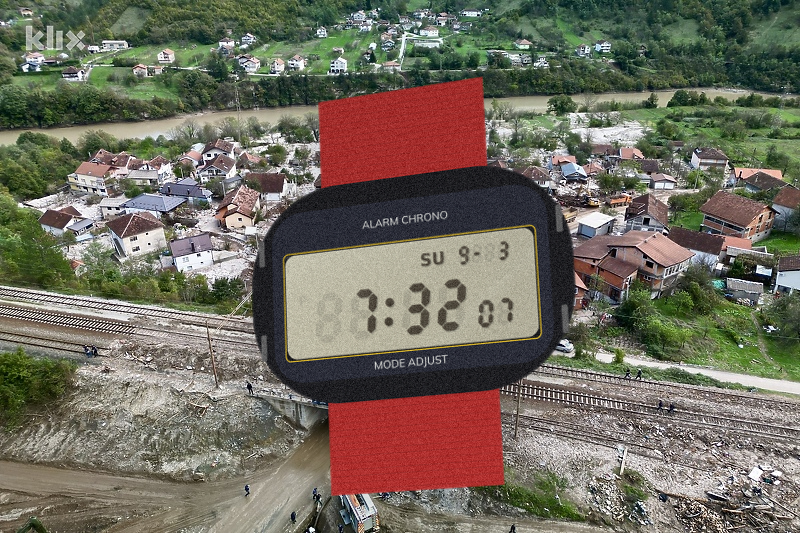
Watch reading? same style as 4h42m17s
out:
7h32m07s
